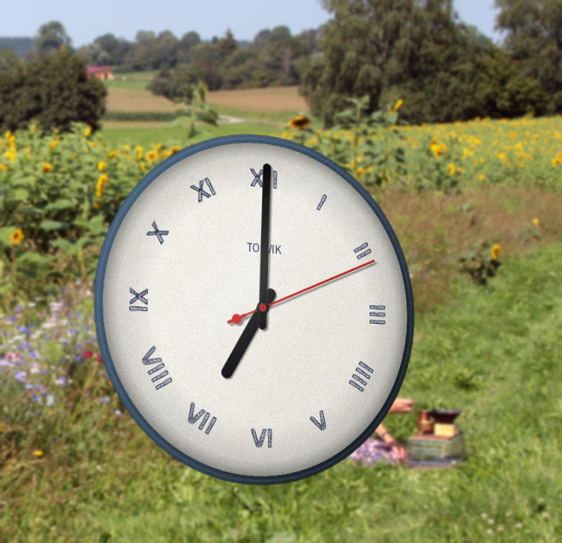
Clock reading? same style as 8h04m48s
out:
7h00m11s
